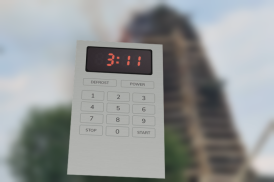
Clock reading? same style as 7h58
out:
3h11
